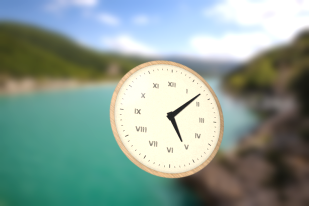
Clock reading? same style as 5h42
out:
5h08
